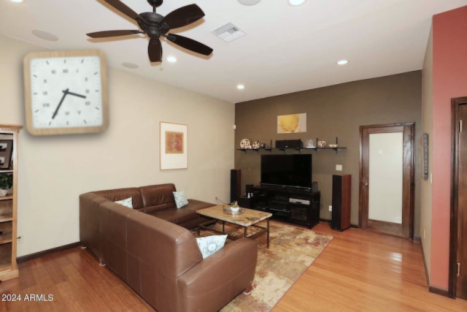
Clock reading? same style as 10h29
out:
3h35
